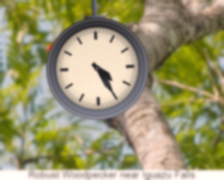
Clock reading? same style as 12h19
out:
4h25
